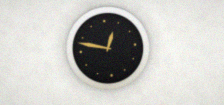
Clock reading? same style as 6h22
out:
12h48
